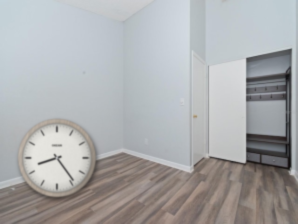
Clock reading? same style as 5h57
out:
8h24
